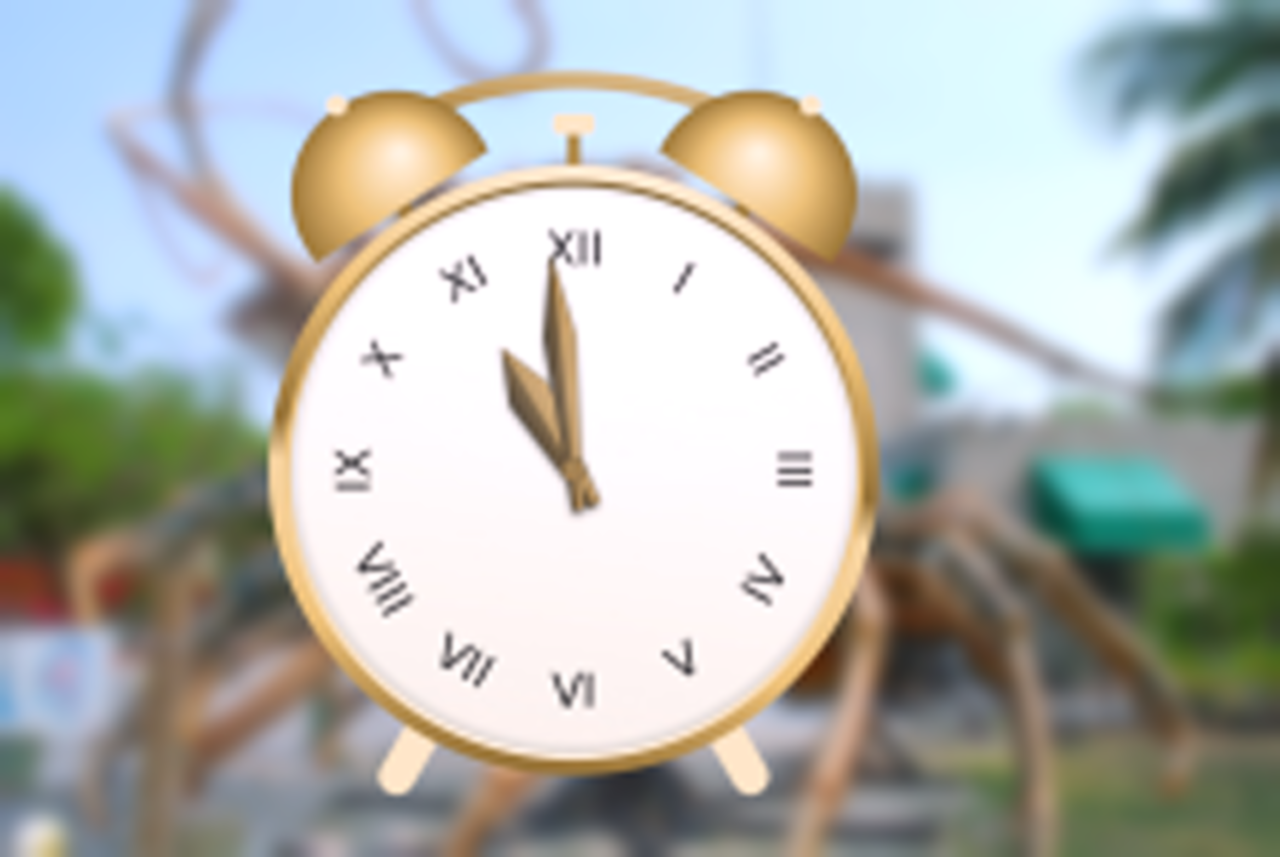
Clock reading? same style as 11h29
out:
10h59
